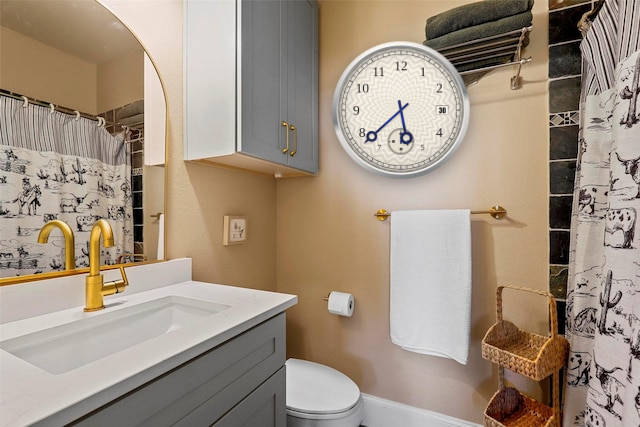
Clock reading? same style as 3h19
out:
5h38
